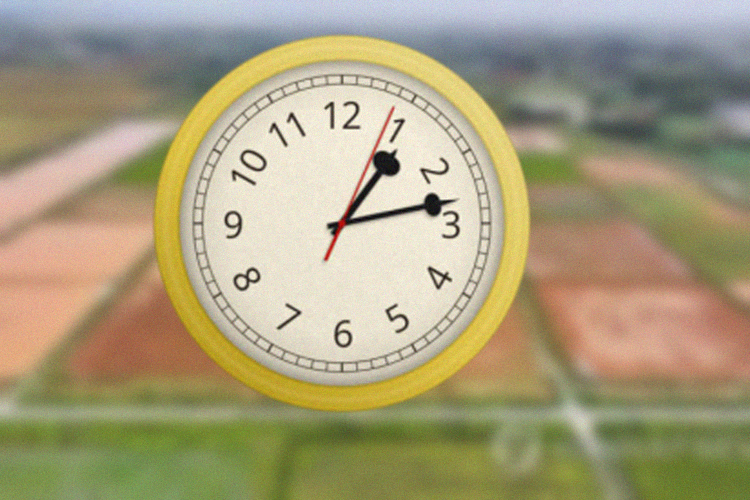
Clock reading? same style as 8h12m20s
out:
1h13m04s
